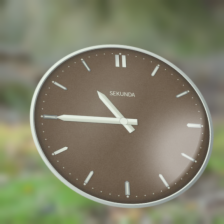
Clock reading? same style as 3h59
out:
10h45
